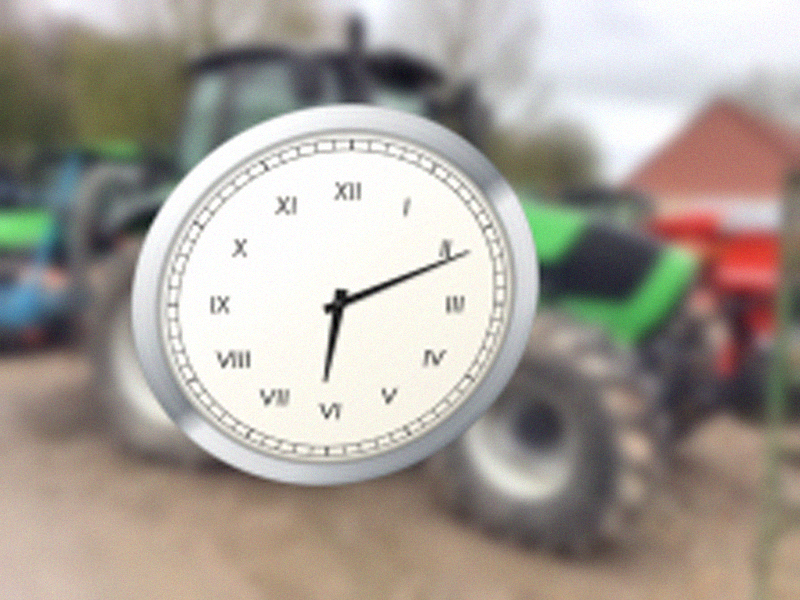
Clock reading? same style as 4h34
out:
6h11
